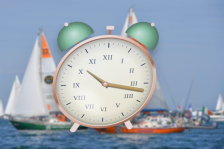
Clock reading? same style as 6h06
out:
10h17
